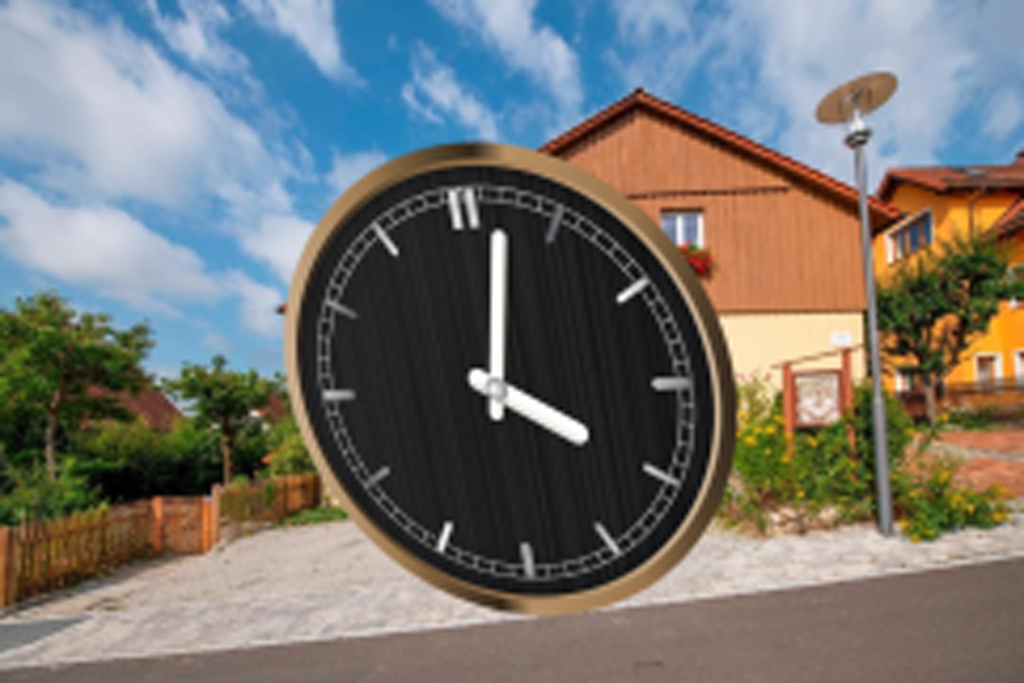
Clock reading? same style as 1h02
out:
4h02
